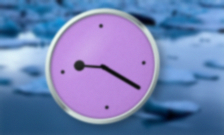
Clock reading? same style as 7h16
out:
9h21
